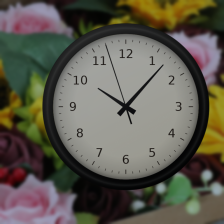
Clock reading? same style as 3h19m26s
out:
10h06m57s
